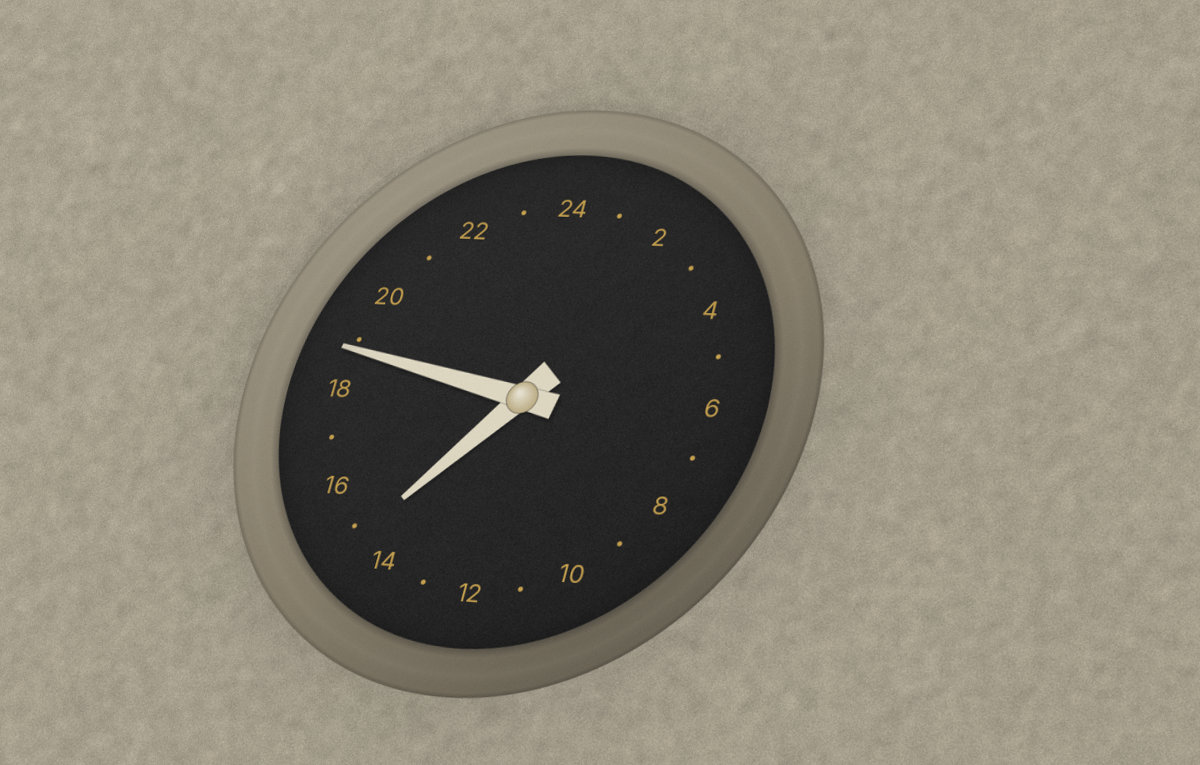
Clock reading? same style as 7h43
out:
14h47
